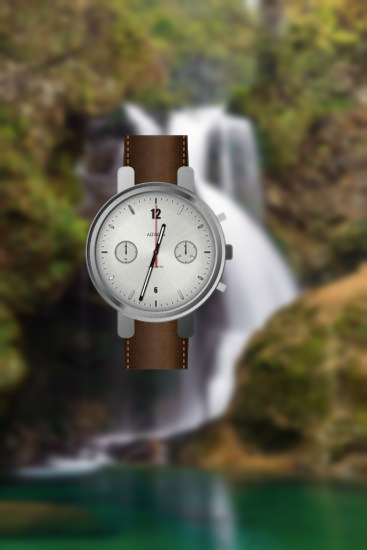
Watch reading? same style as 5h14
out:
12h33
